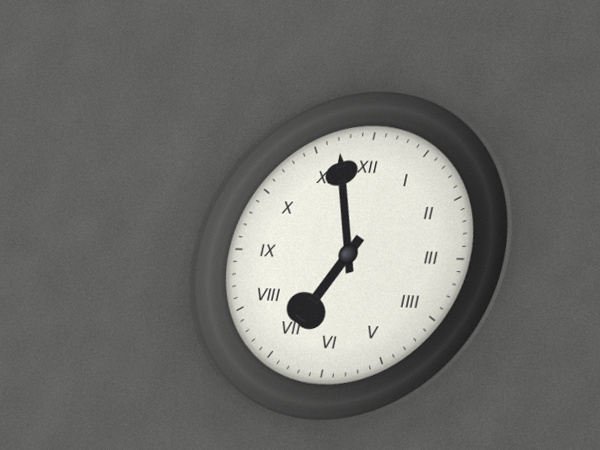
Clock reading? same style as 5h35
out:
6h57
